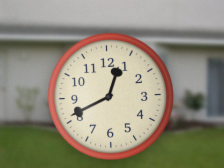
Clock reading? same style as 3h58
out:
12h41
